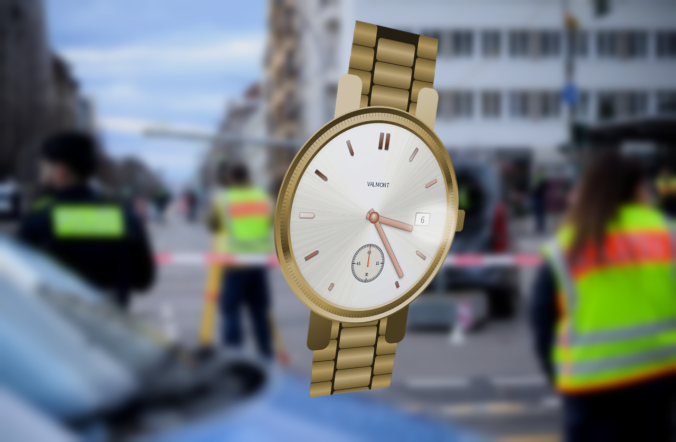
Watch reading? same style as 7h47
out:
3h24
